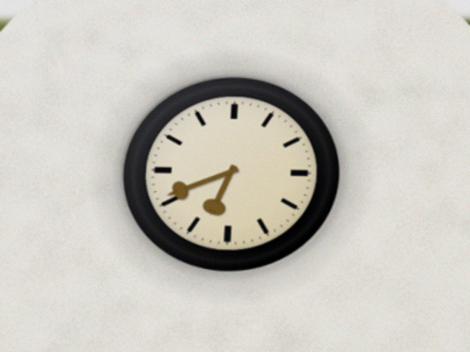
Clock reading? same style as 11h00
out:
6h41
